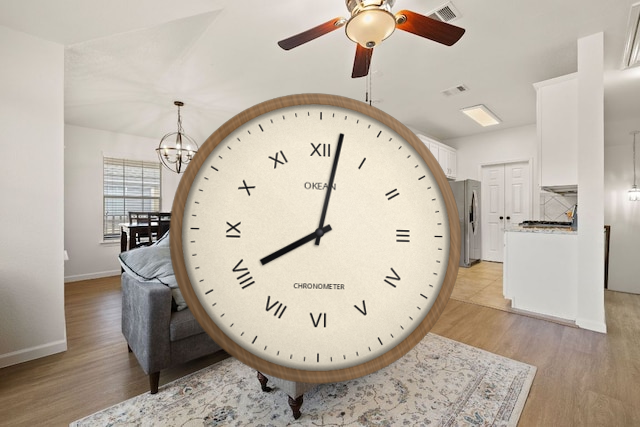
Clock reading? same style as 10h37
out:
8h02
